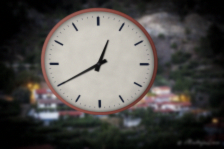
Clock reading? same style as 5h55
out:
12h40
